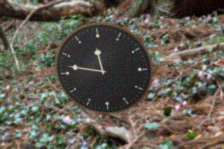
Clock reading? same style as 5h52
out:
11h47
